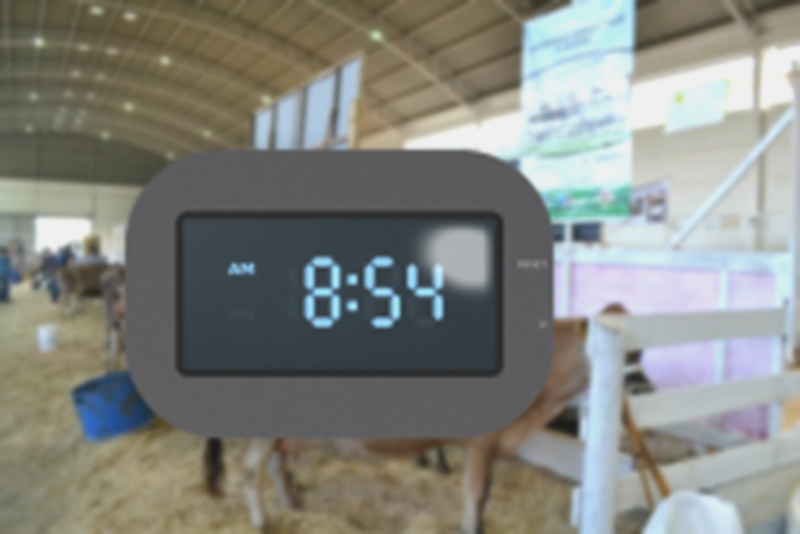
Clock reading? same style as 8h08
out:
8h54
